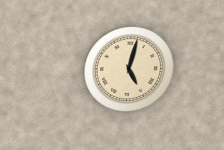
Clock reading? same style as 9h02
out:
5h02
